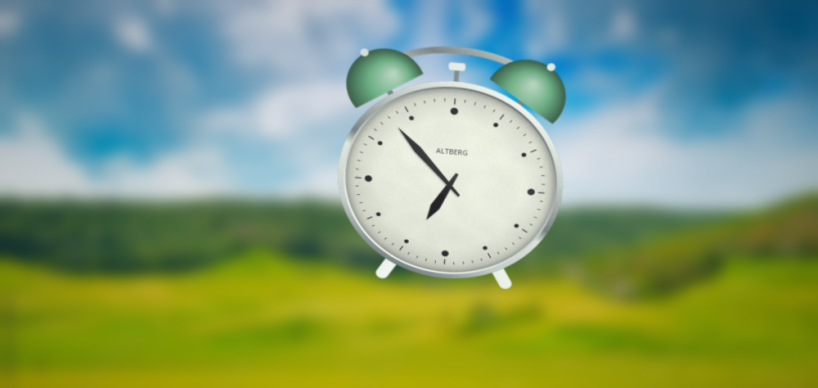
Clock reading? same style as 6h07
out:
6h53
